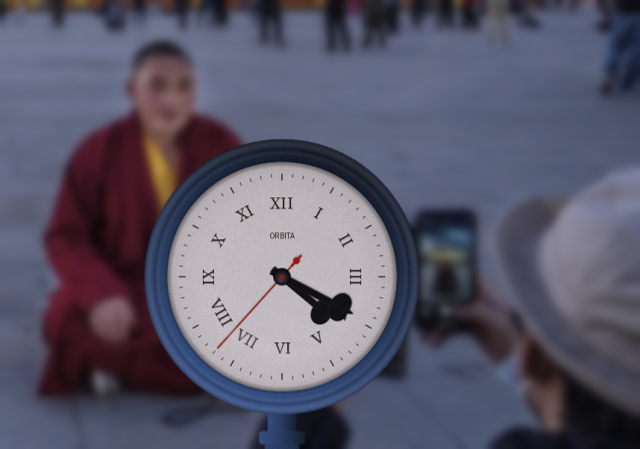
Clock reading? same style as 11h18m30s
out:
4h19m37s
